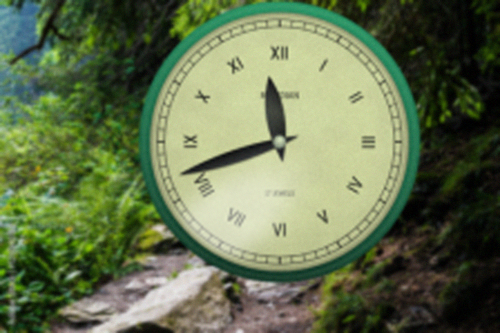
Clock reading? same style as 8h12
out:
11h42
